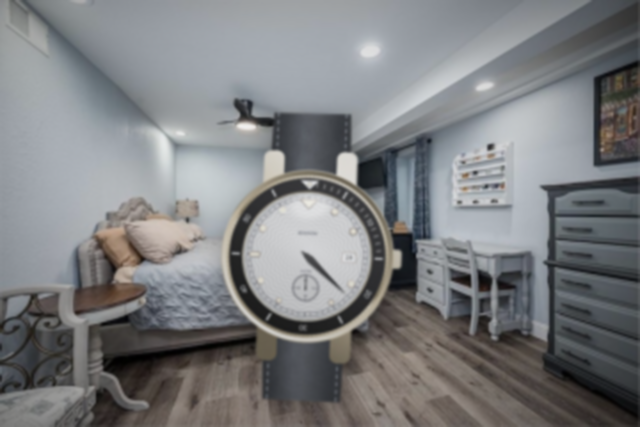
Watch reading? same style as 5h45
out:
4h22
